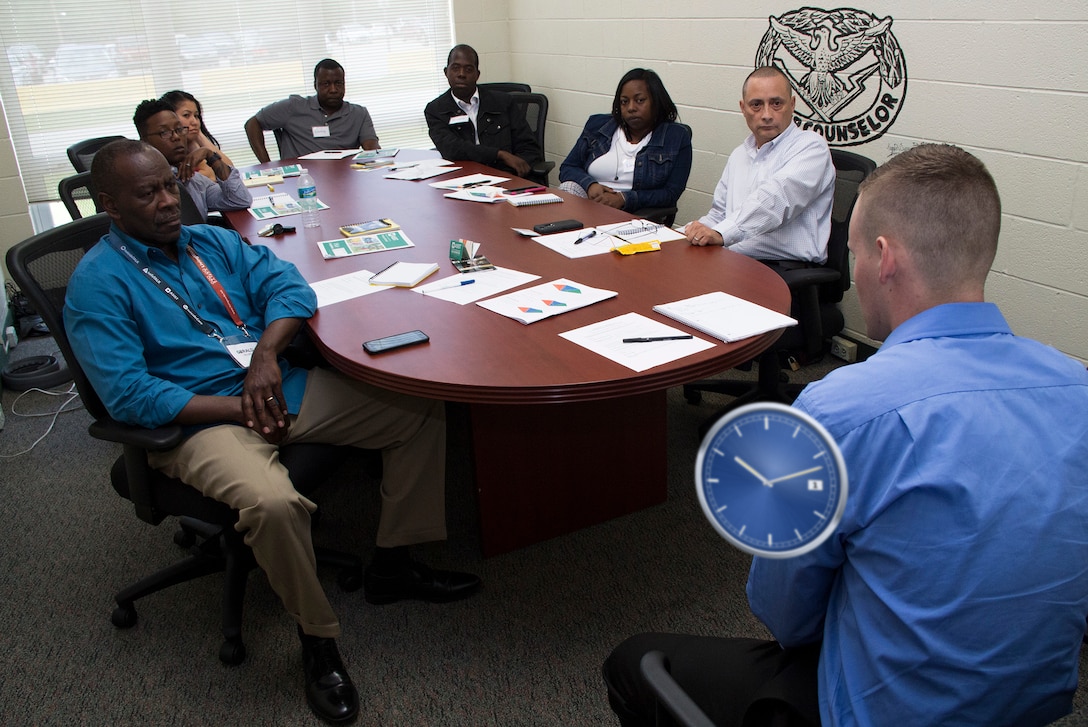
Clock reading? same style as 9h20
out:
10h12
